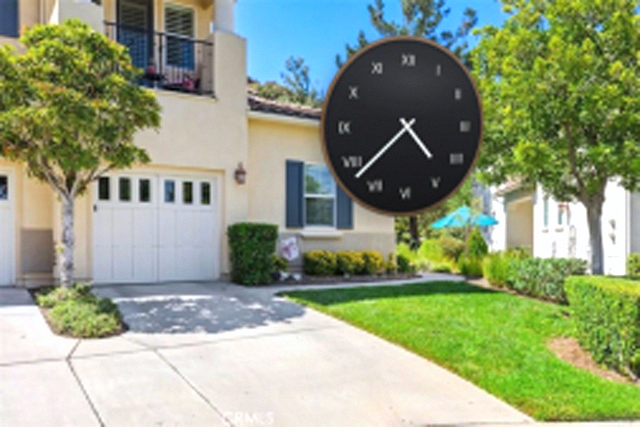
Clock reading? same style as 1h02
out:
4h38
